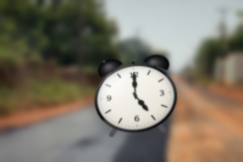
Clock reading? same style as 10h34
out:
5h00
